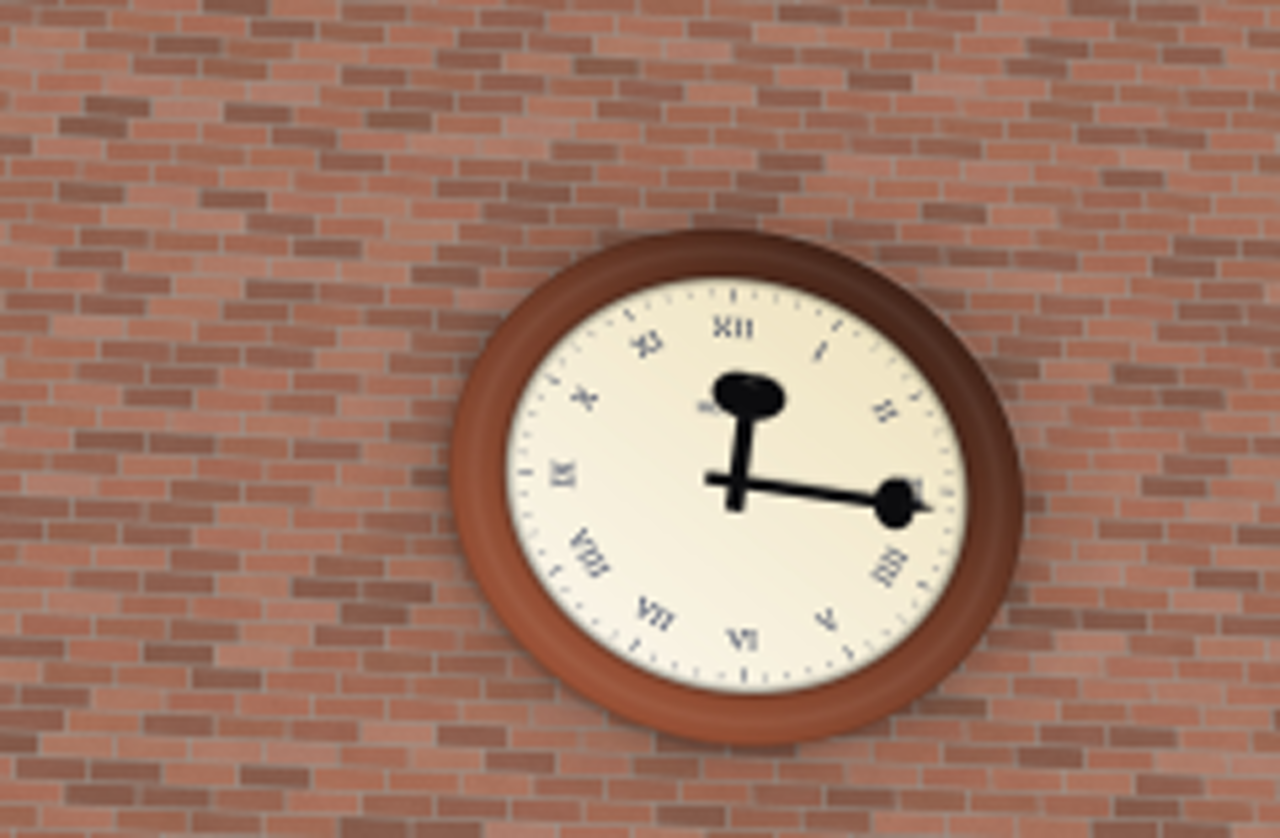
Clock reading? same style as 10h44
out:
12h16
